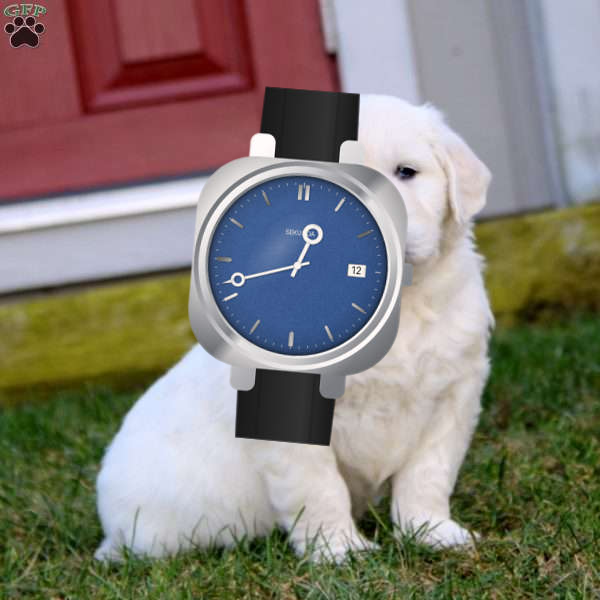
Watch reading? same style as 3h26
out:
12h42
